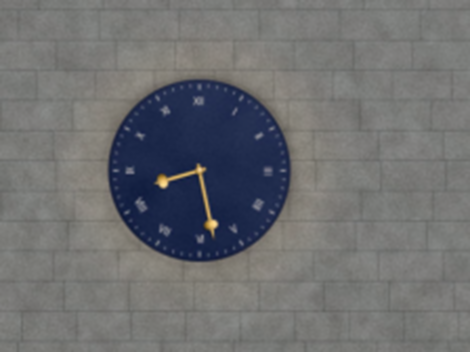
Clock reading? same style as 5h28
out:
8h28
